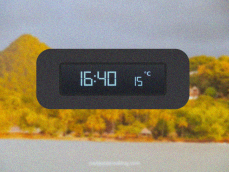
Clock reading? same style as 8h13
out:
16h40
